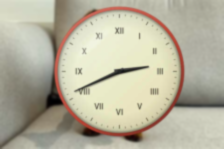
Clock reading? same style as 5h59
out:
2h41
